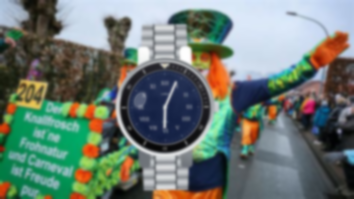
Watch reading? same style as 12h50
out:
6h04
